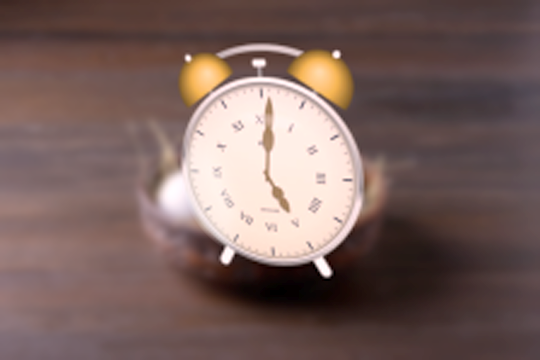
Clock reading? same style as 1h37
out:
5h01
